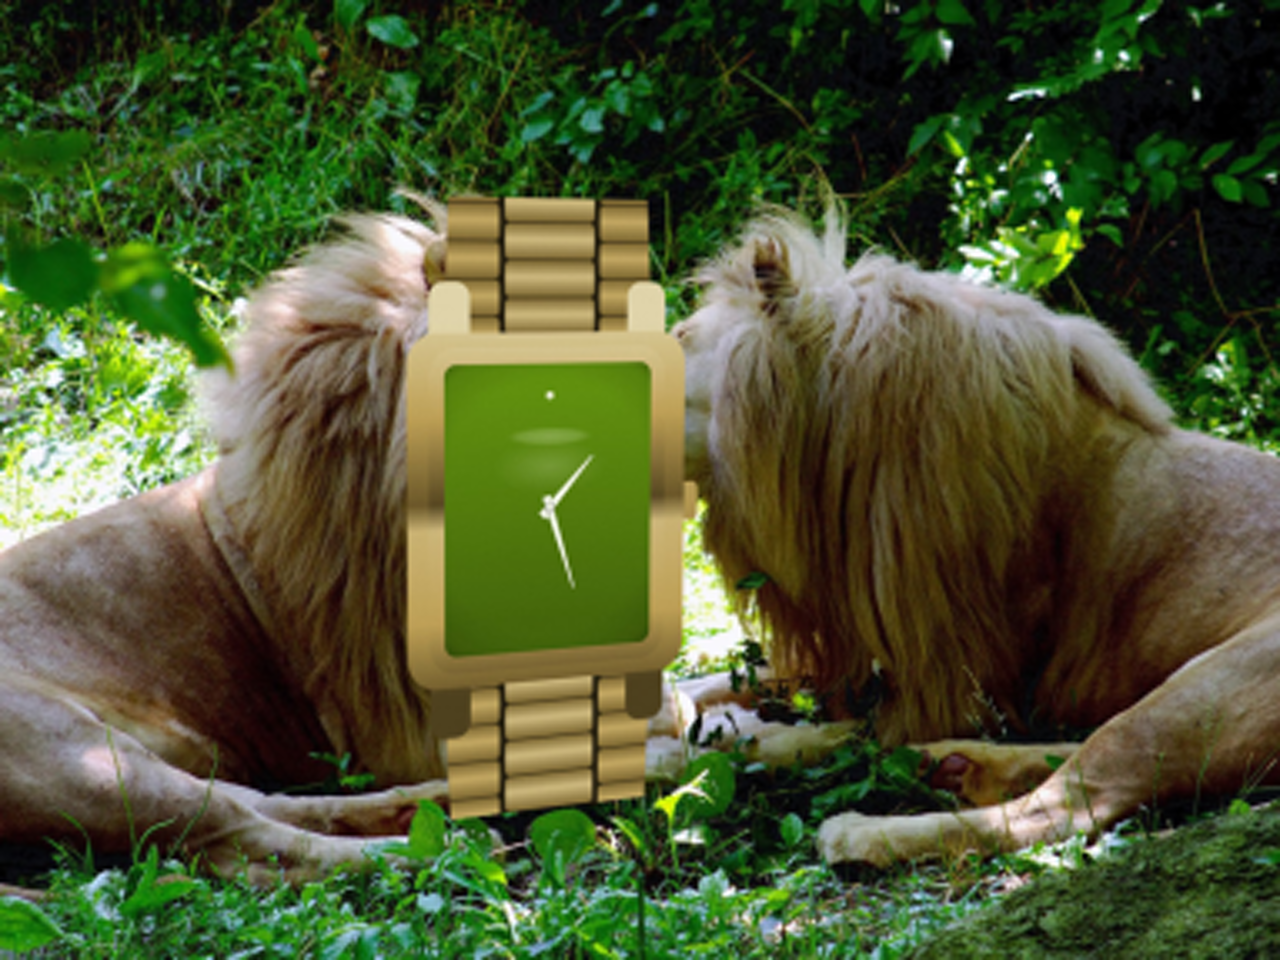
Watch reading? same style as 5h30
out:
1h27
